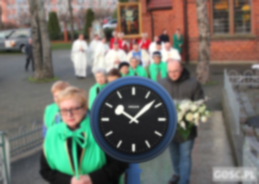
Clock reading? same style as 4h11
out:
10h08
